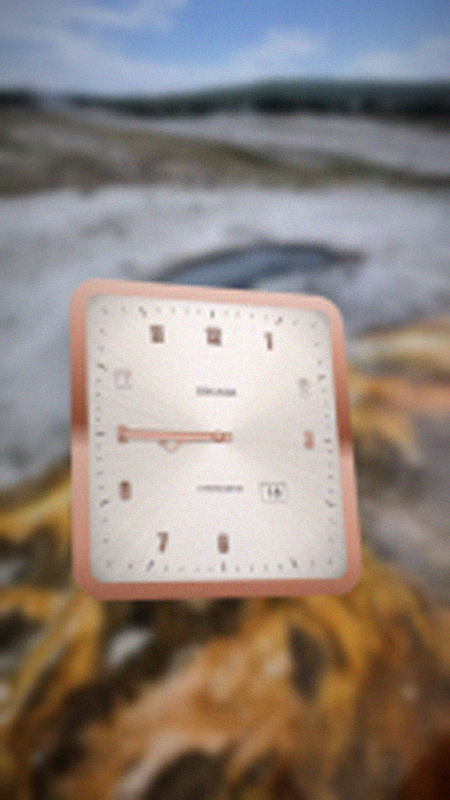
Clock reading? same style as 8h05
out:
8h45
